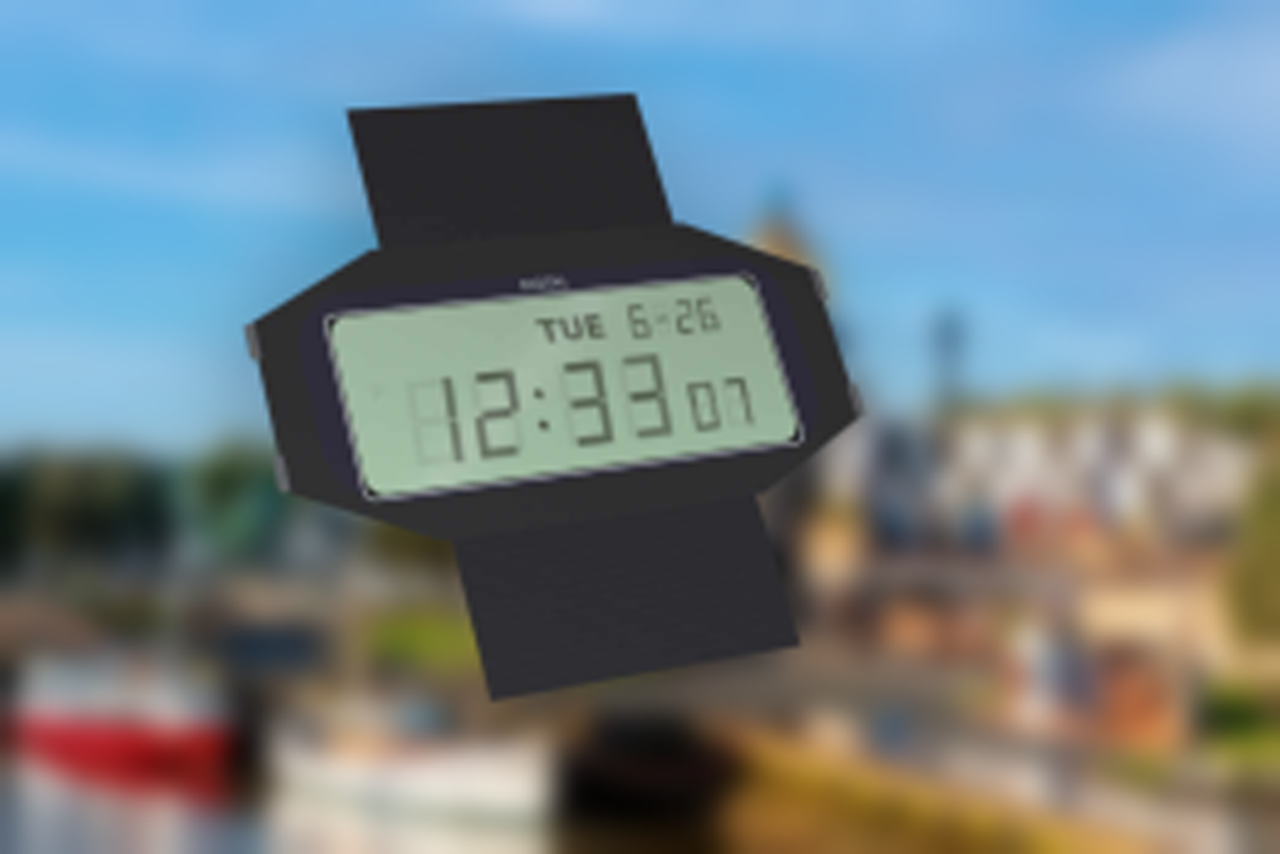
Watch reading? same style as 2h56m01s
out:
12h33m07s
